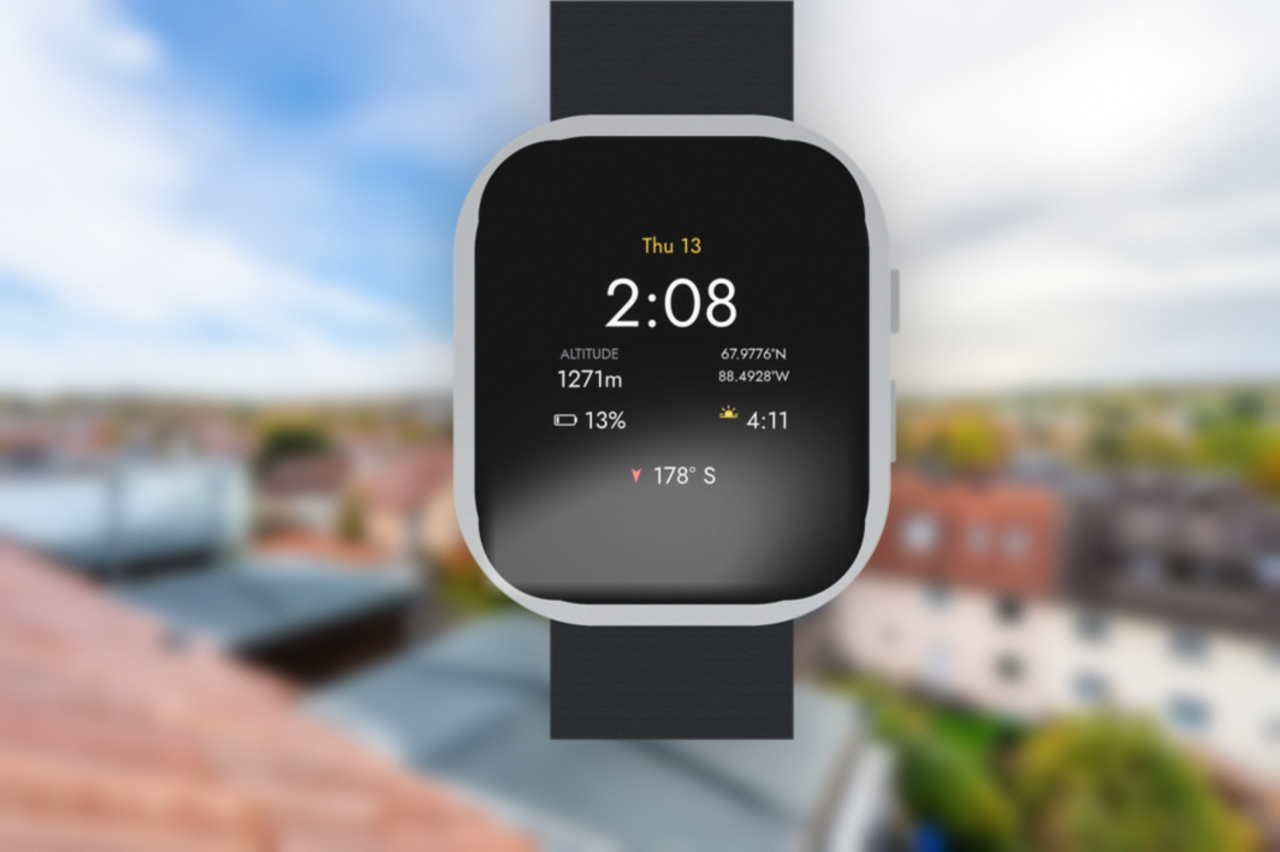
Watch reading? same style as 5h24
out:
2h08
